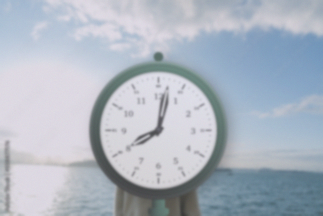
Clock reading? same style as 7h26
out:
8h02
